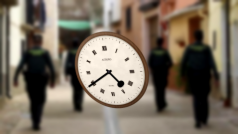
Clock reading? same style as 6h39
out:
4h40
